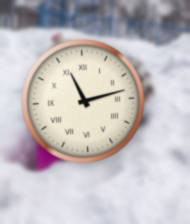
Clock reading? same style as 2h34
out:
11h13
